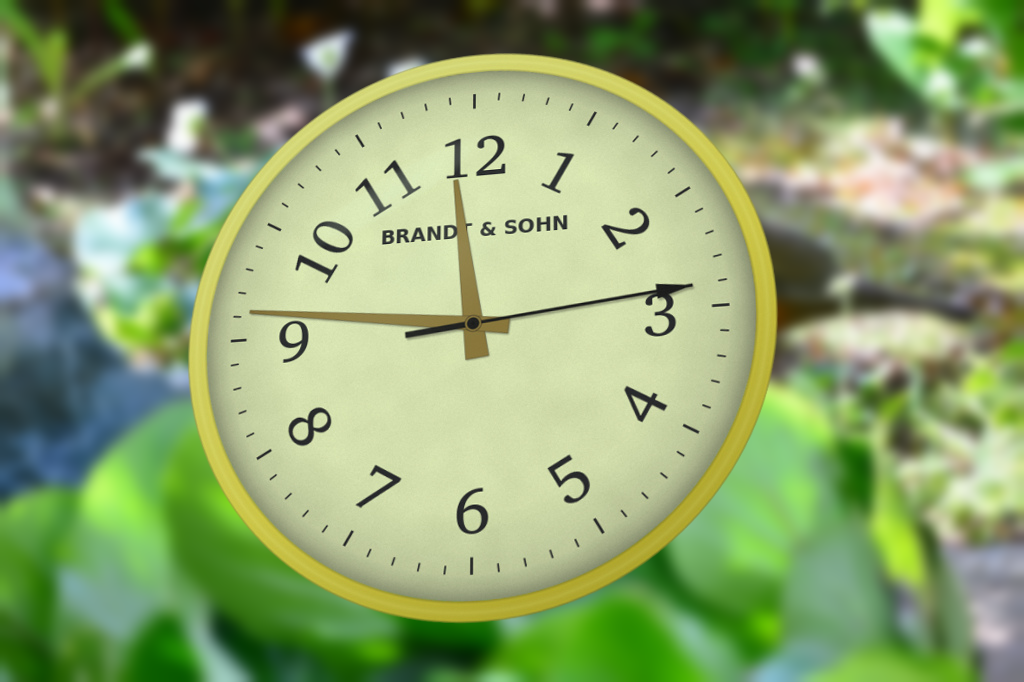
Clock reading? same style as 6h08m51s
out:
11h46m14s
